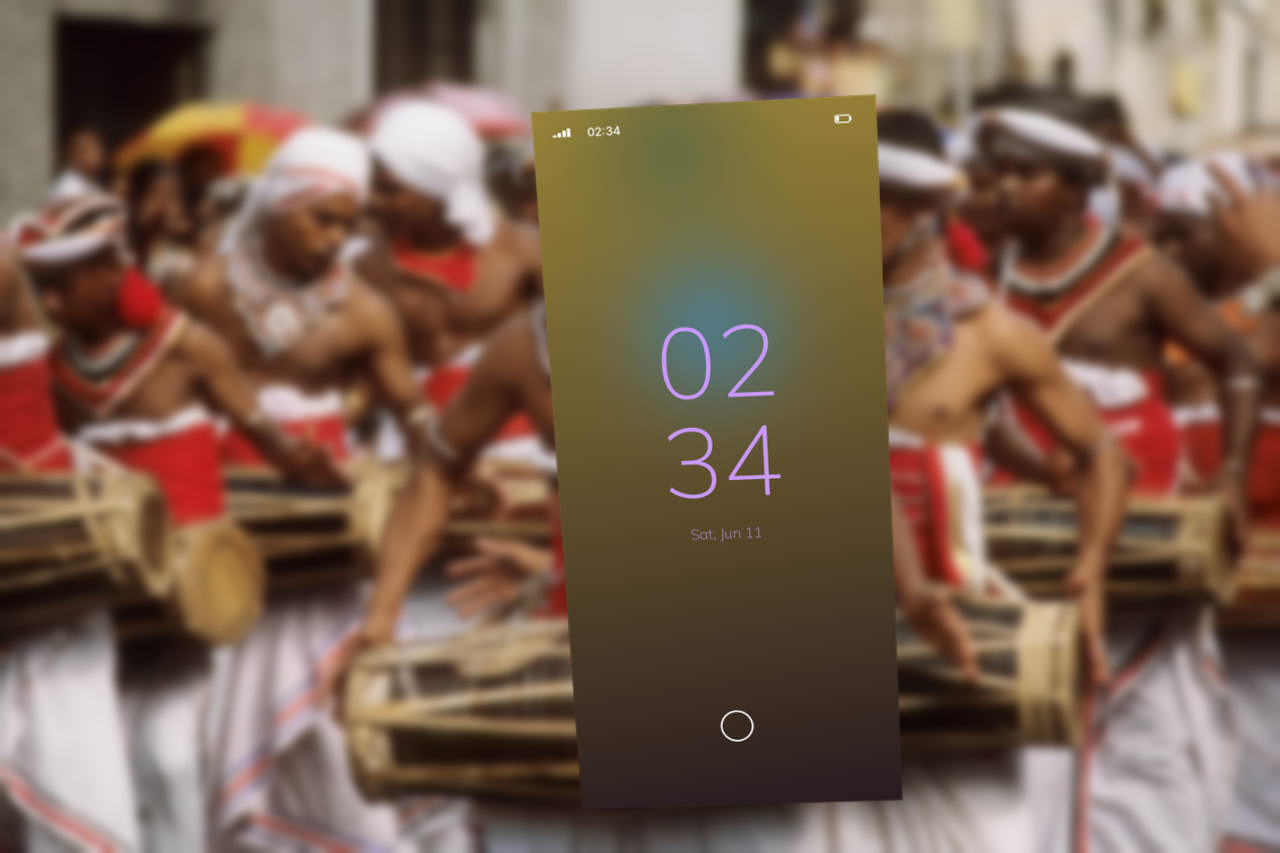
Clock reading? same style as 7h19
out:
2h34
